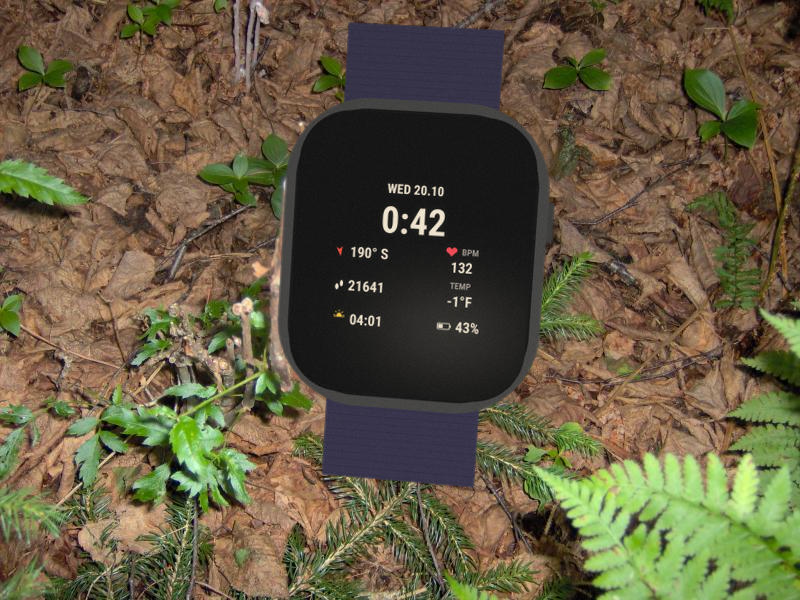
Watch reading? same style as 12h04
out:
0h42
